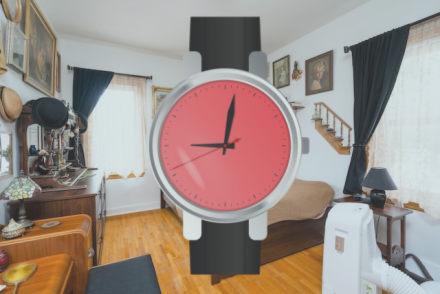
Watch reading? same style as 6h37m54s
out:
9h01m41s
